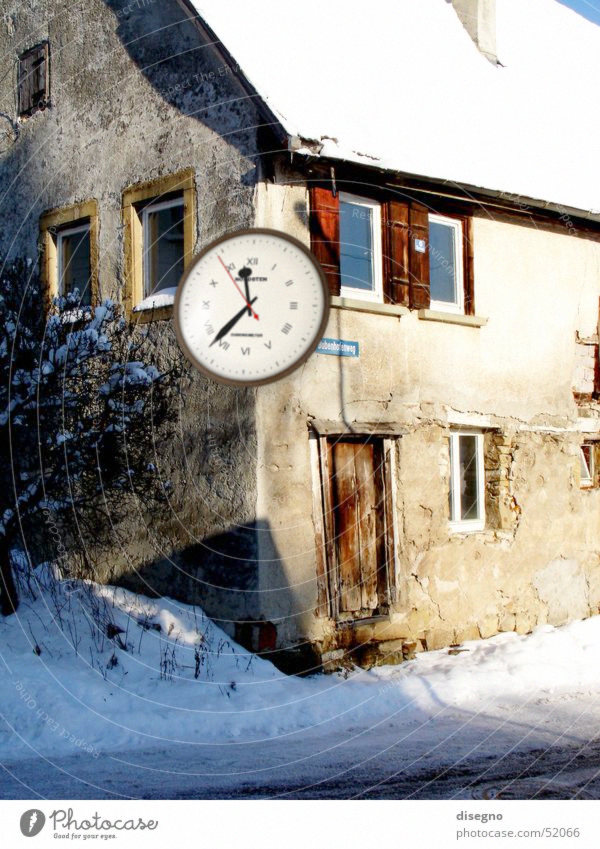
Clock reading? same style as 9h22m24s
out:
11h36m54s
